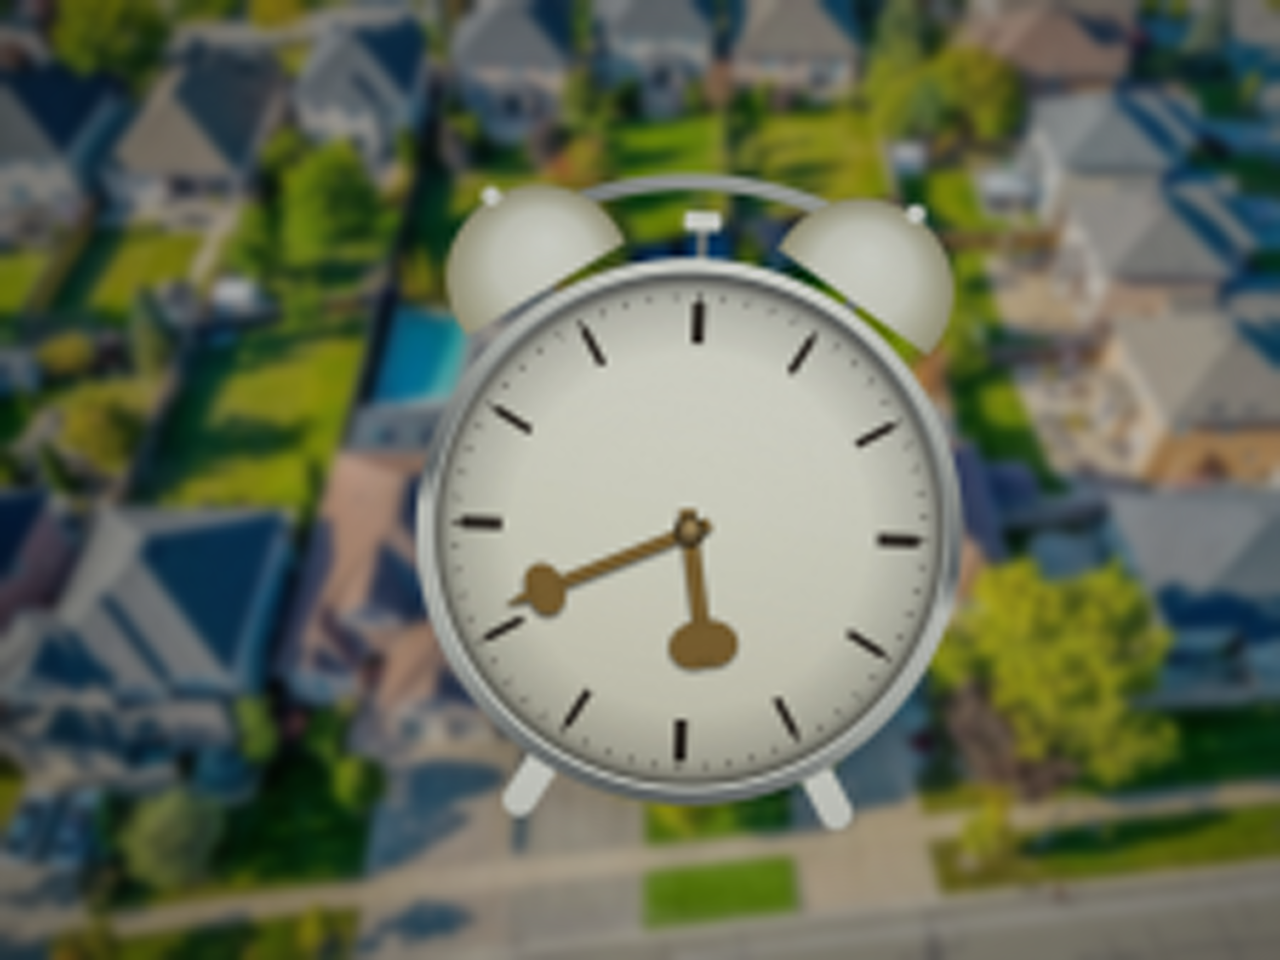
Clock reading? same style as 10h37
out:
5h41
